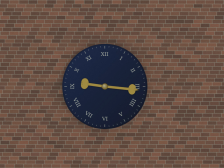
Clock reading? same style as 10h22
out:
9h16
